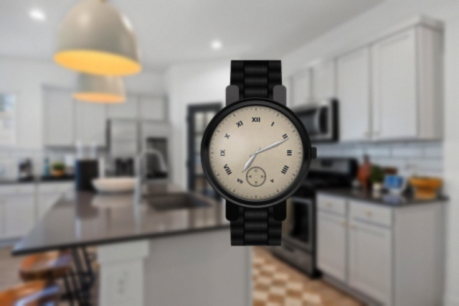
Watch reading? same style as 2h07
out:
7h11
